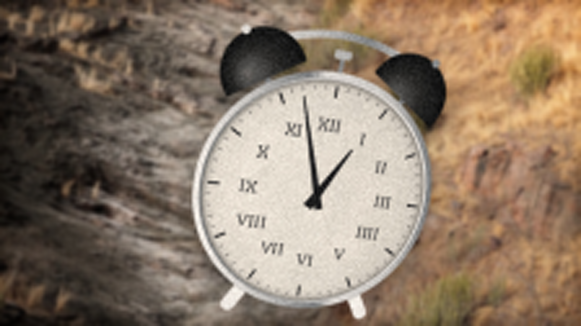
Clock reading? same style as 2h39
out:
12h57
